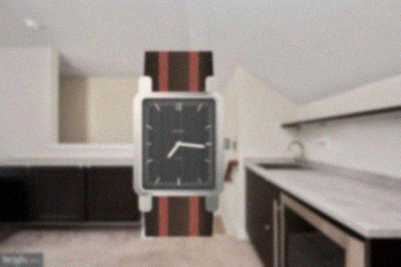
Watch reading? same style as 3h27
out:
7h16
